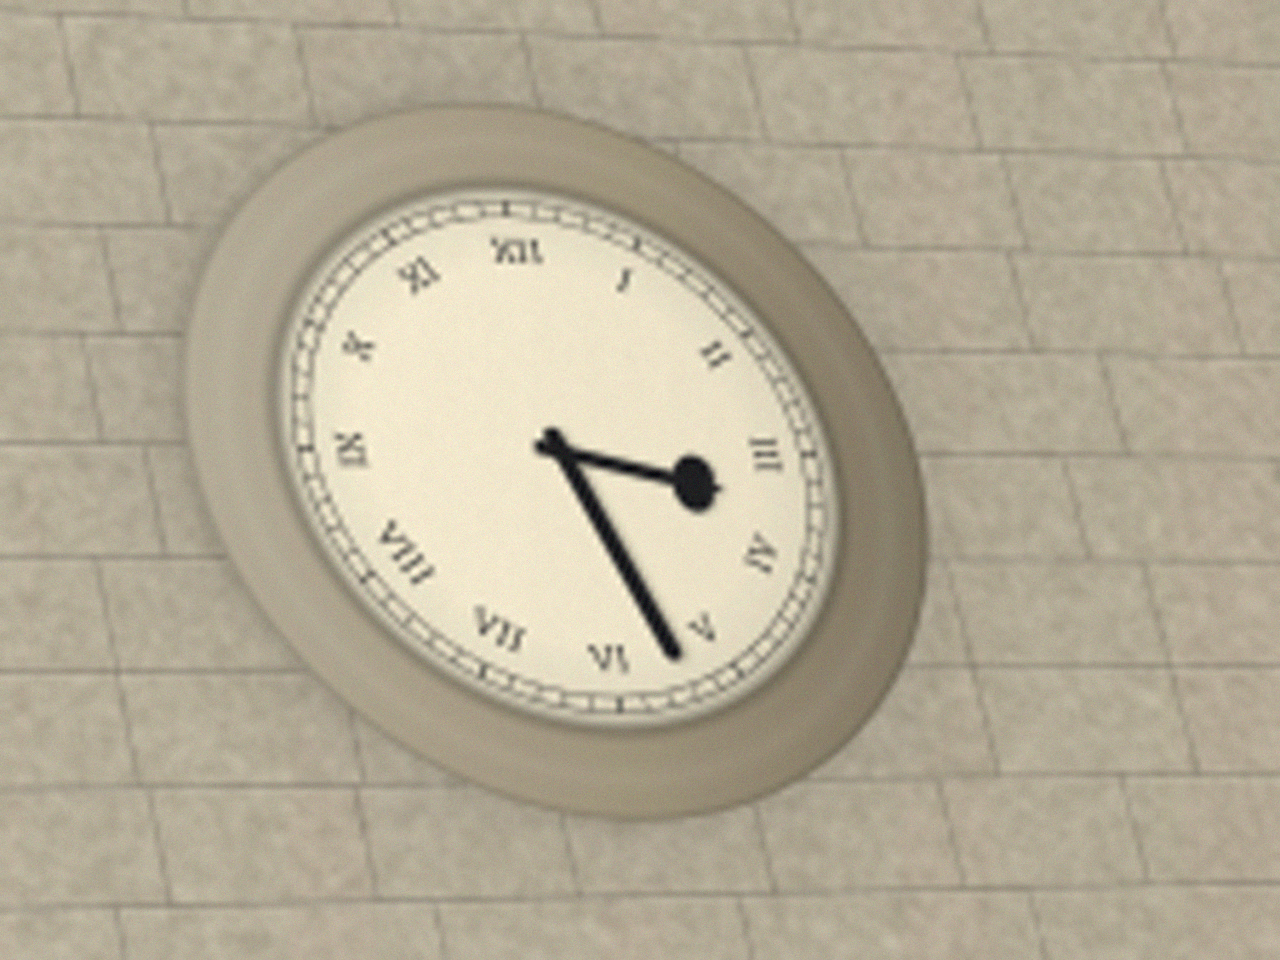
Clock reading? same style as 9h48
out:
3h27
